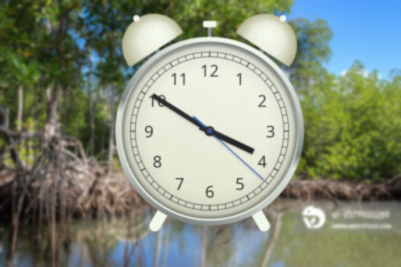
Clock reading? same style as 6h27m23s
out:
3h50m22s
